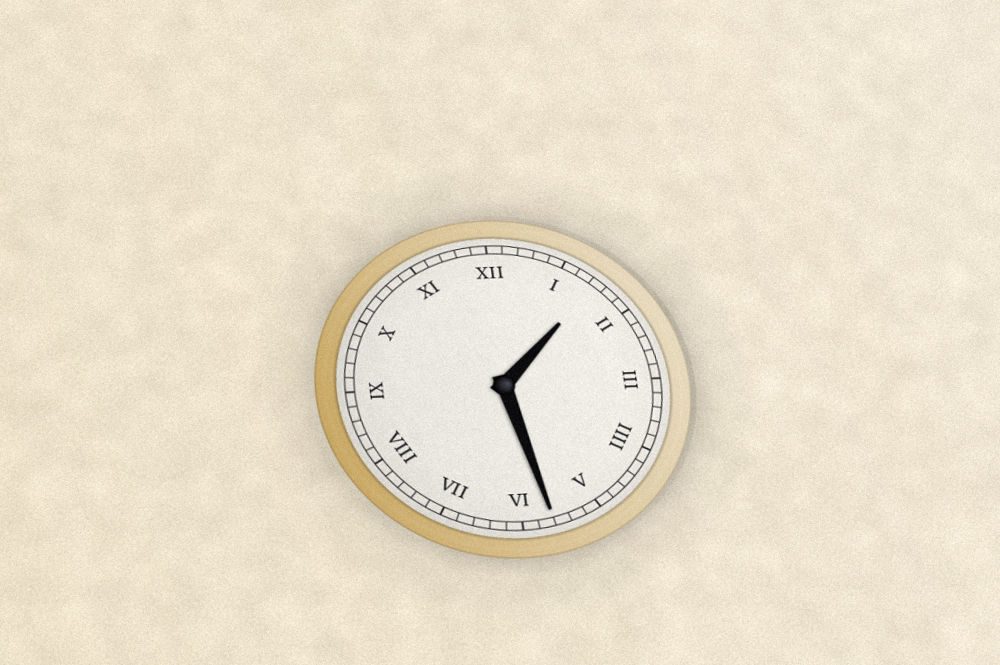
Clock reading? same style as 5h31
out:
1h28
